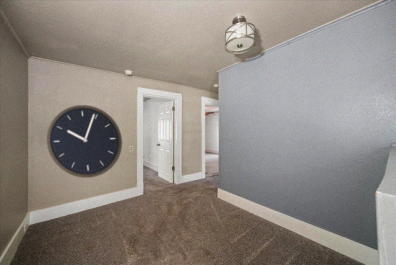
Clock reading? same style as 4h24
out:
10h04
